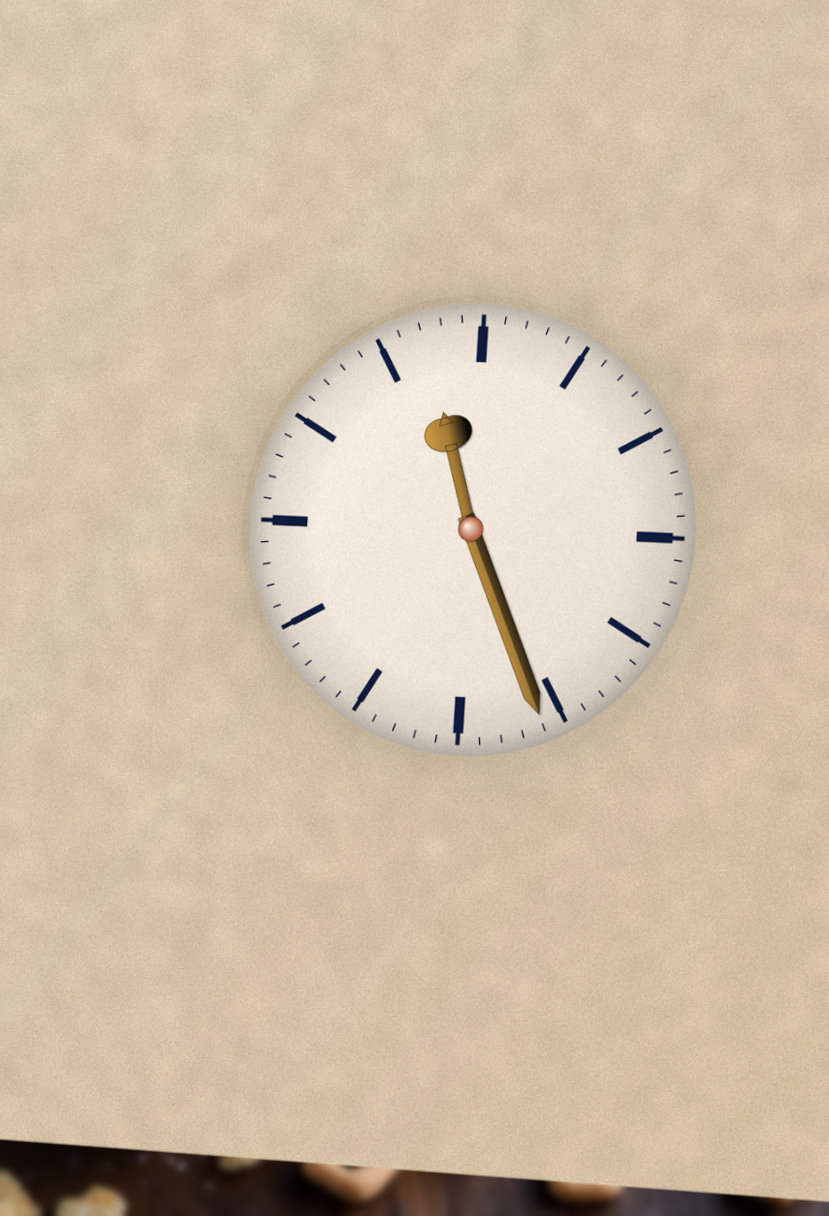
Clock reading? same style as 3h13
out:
11h26
